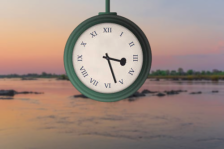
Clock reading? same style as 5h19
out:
3h27
